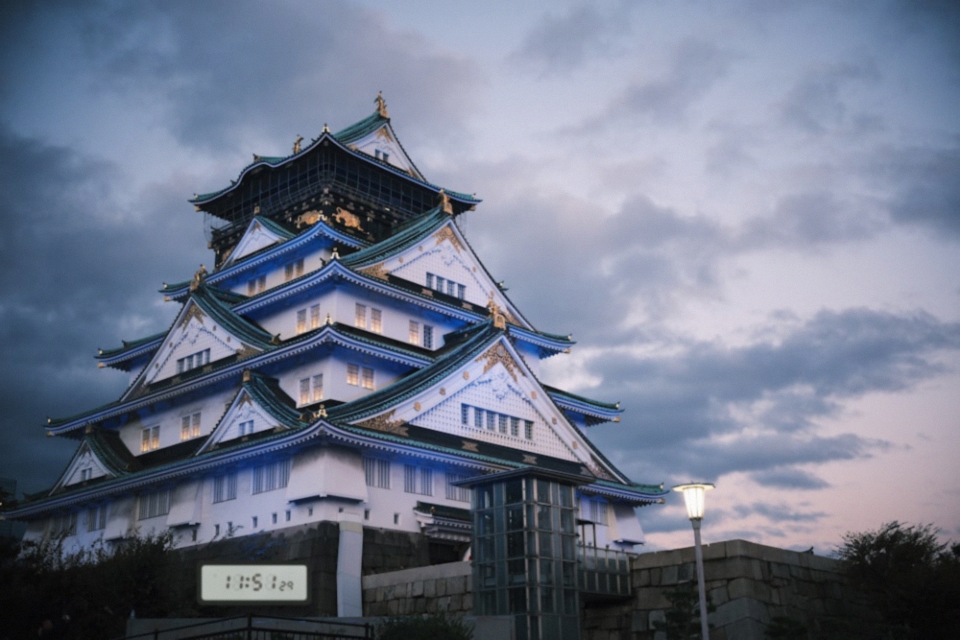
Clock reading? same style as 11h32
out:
11h51
